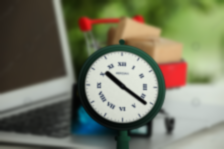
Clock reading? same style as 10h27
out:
10h21
